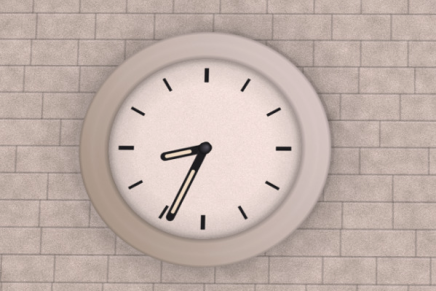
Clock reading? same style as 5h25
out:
8h34
